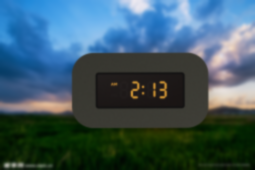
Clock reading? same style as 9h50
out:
2h13
